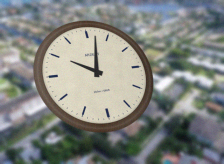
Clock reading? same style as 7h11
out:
10h02
